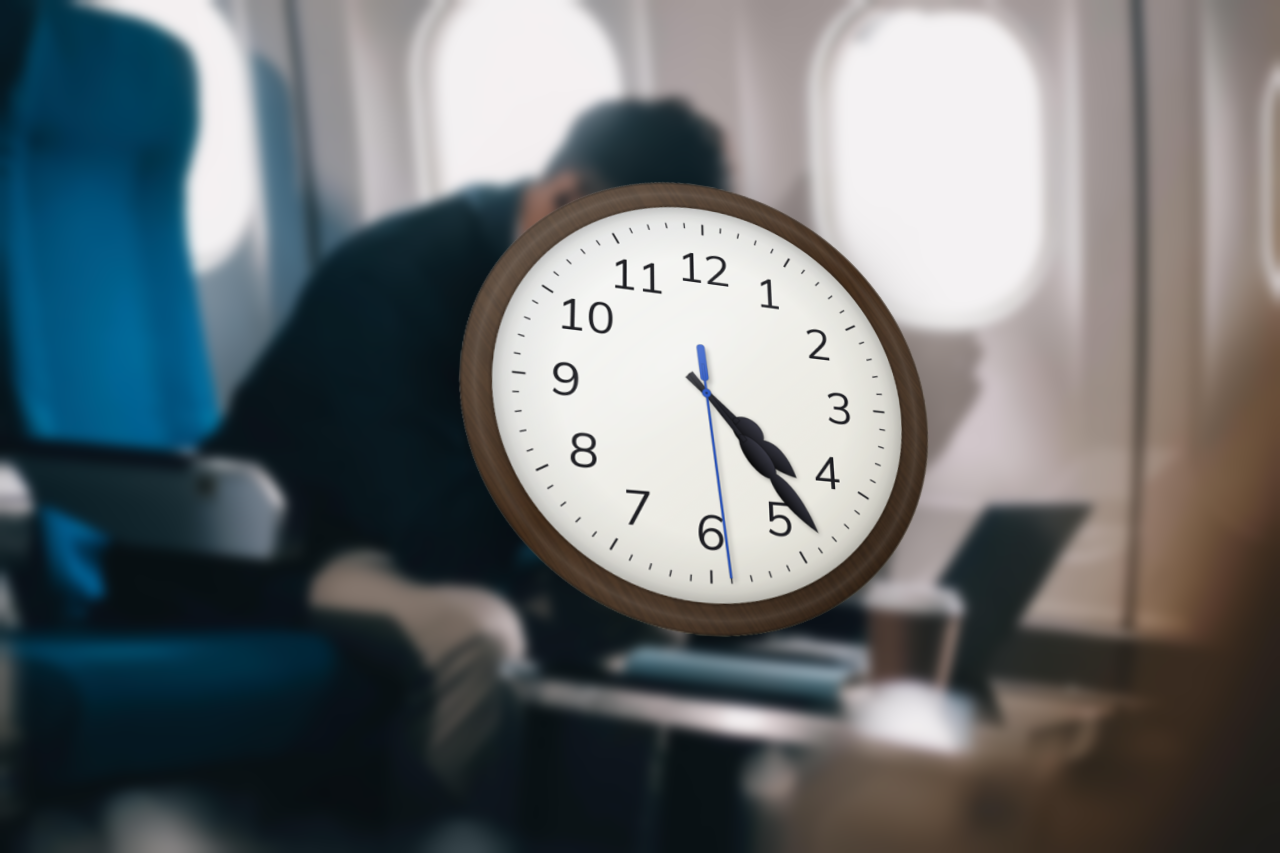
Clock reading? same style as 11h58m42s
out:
4h23m29s
